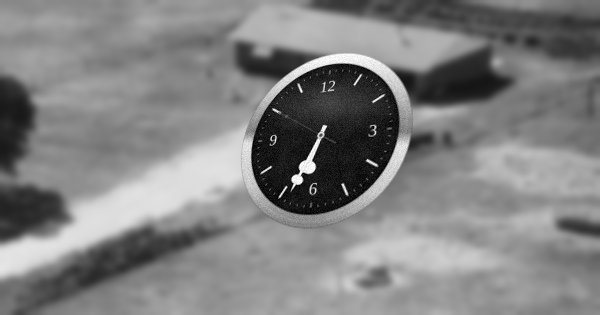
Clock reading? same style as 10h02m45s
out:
6h33m50s
